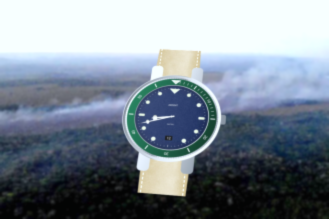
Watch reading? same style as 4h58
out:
8h42
